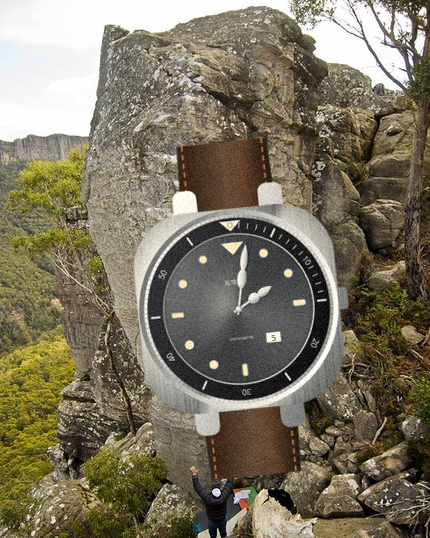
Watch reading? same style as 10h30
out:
2h02
